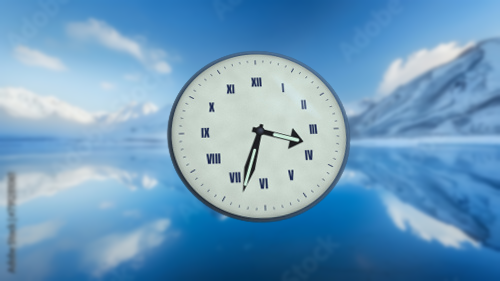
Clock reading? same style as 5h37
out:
3h33
